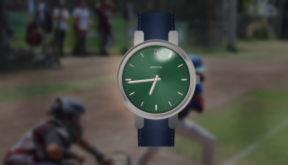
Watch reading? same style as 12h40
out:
6h44
